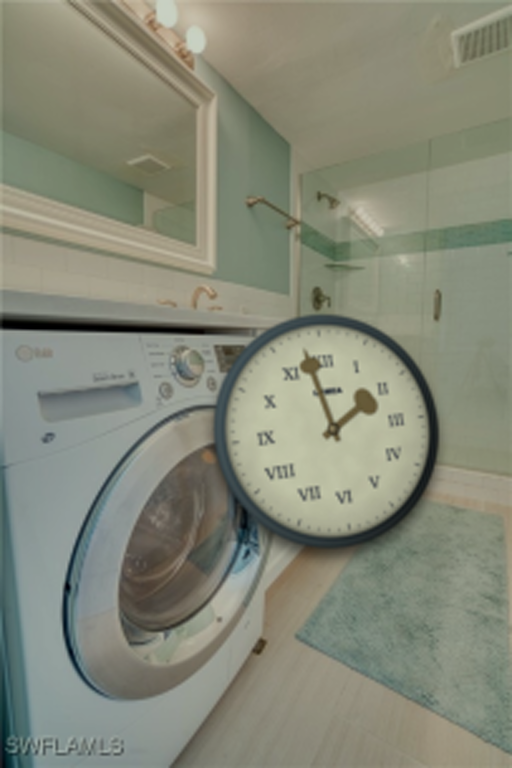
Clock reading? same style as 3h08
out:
1h58
